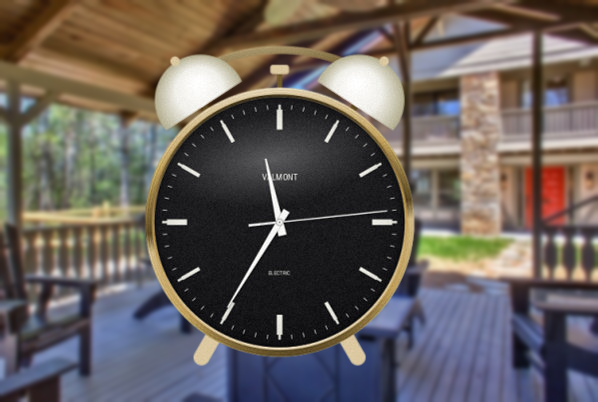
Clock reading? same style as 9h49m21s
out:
11h35m14s
